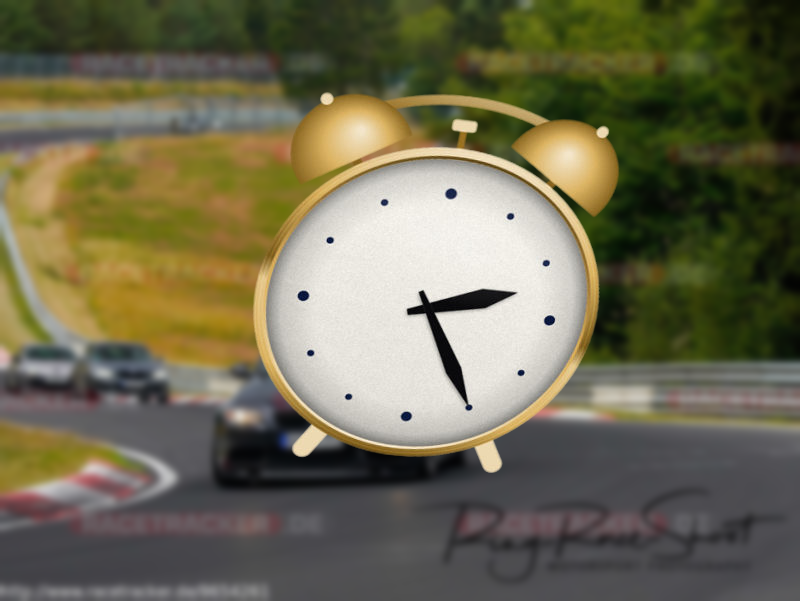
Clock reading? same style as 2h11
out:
2h25
